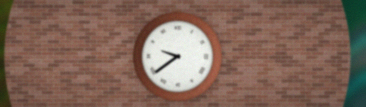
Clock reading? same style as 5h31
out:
9h39
